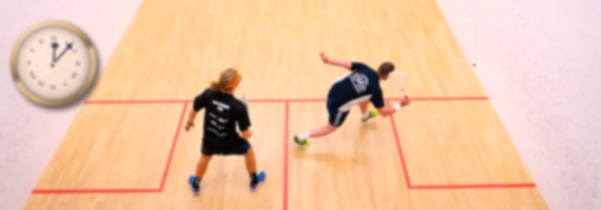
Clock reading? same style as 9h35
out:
12h07
